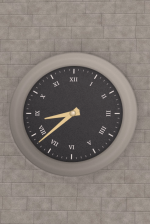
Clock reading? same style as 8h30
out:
8h38
